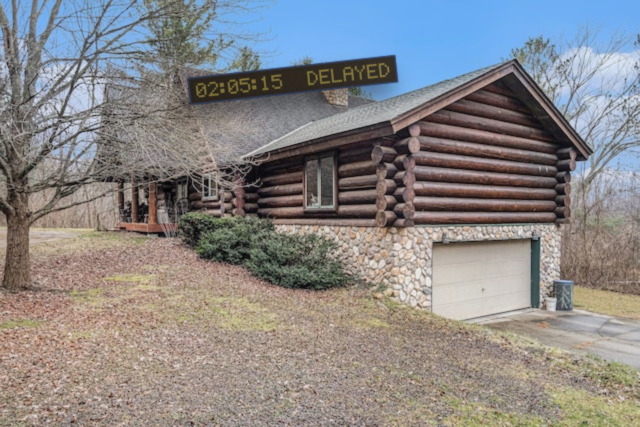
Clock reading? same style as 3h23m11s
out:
2h05m15s
